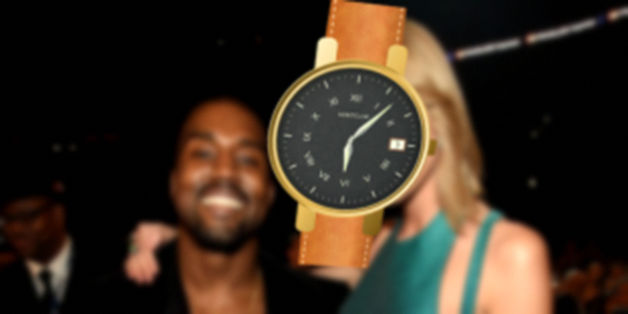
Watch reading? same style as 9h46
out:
6h07
